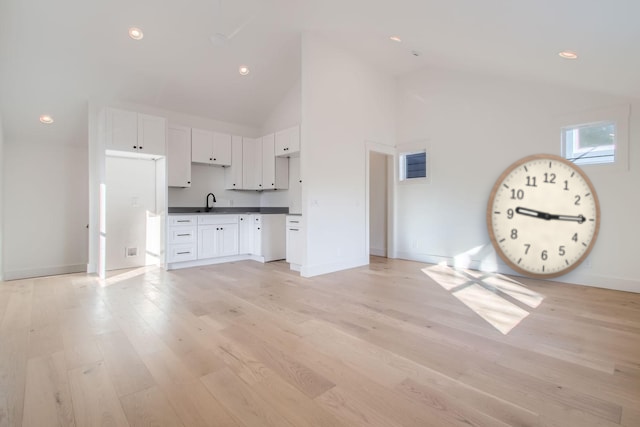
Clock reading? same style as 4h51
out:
9h15
